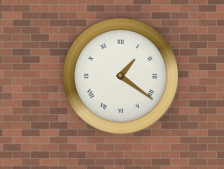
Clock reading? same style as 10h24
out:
1h21
